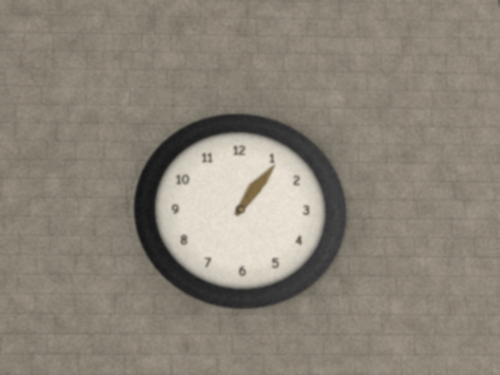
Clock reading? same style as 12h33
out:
1h06
